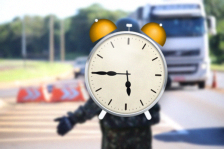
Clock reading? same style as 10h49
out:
5h45
